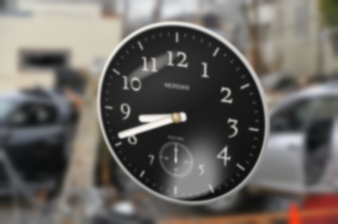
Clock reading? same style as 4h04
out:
8h41
